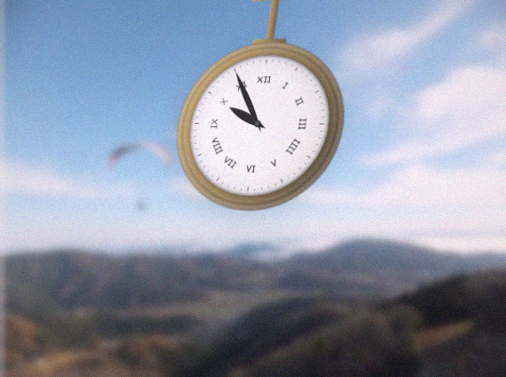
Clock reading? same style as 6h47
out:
9h55
